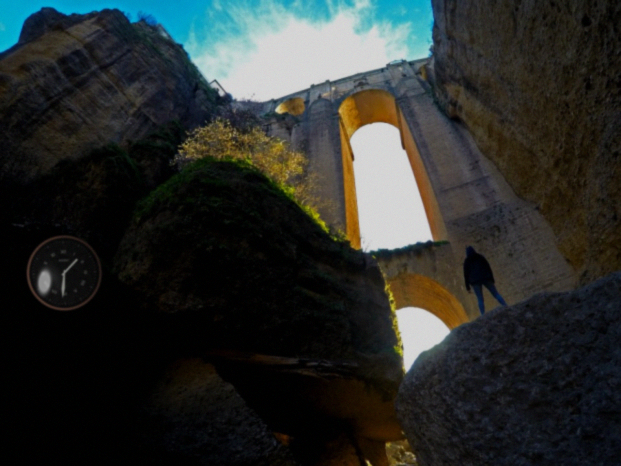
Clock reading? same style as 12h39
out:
1h31
